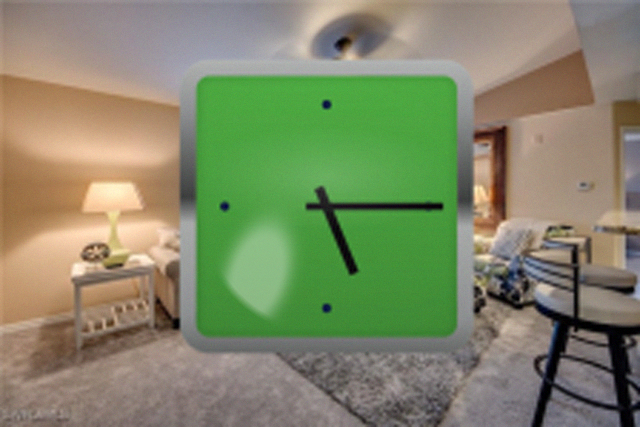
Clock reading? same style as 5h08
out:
5h15
